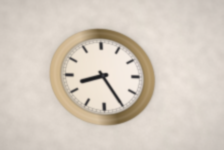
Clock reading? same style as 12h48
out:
8h25
